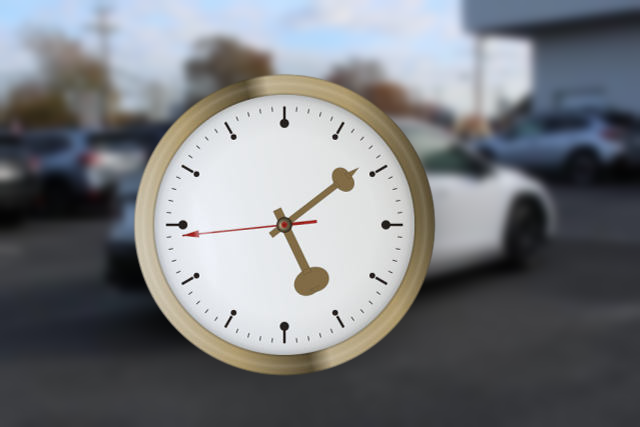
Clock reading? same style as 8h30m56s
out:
5h08m44s
